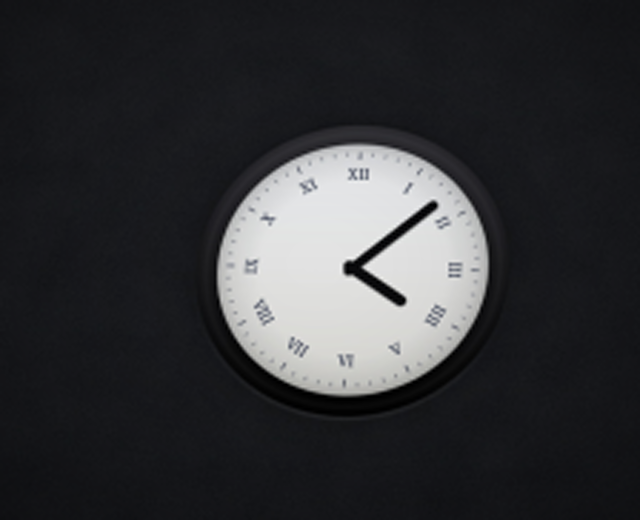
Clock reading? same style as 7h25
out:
4h08
